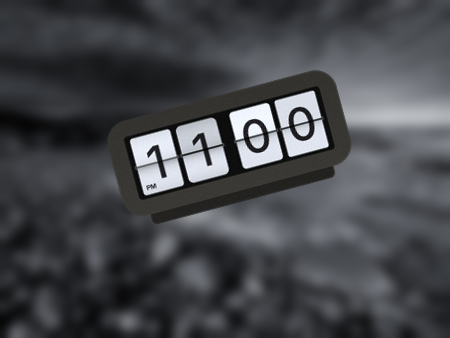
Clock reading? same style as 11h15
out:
11h00
